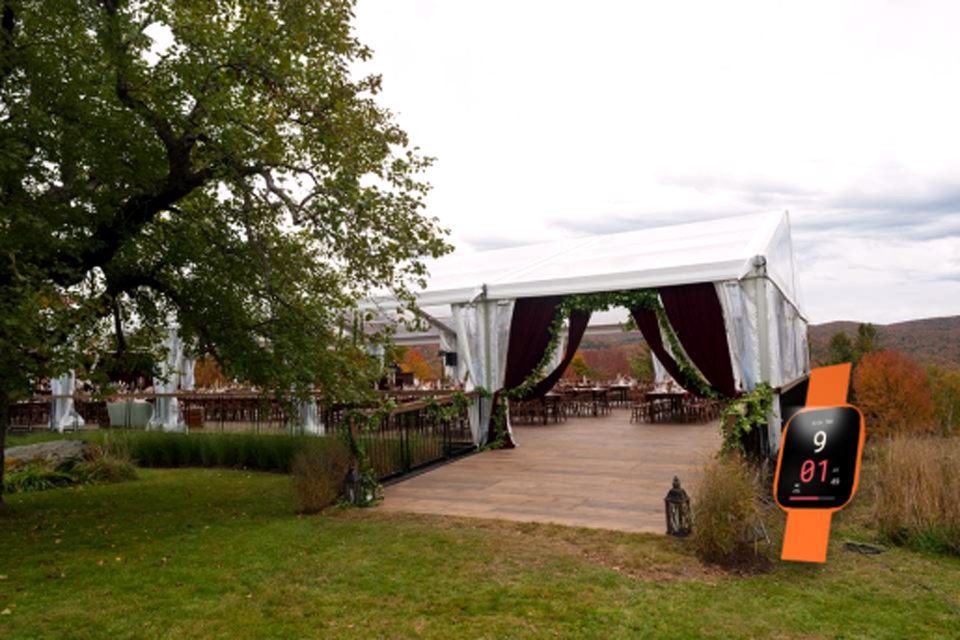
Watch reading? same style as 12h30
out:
9h01
